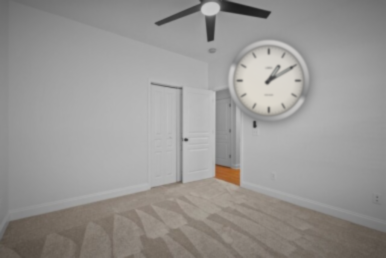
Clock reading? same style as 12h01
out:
1h10
